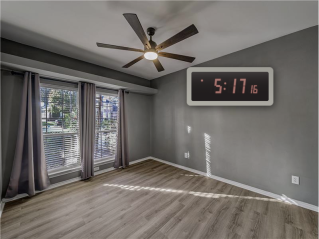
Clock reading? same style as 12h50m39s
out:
5h17m16s
